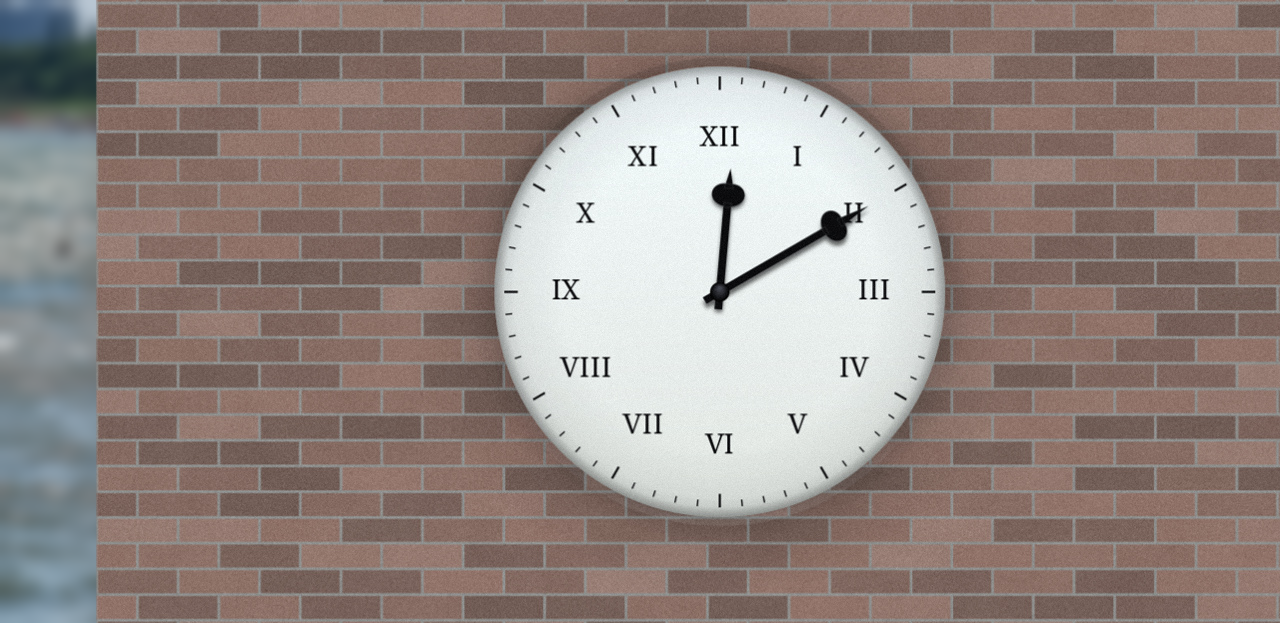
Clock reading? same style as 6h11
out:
12h10
